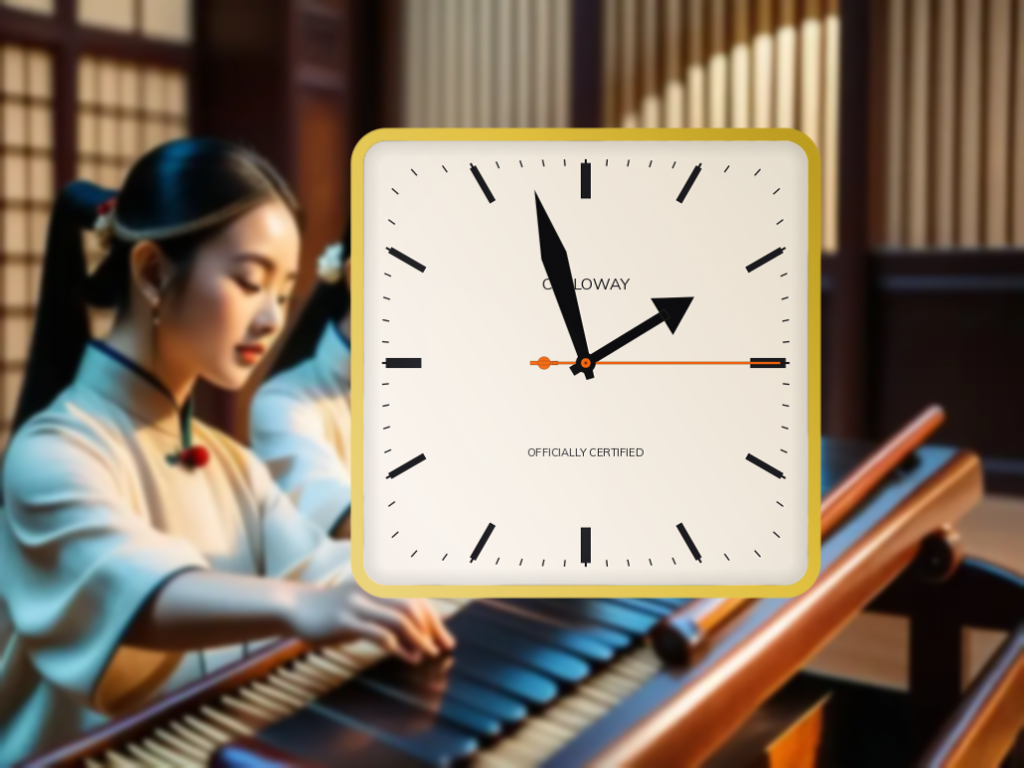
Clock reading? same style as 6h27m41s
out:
1h57m15s
